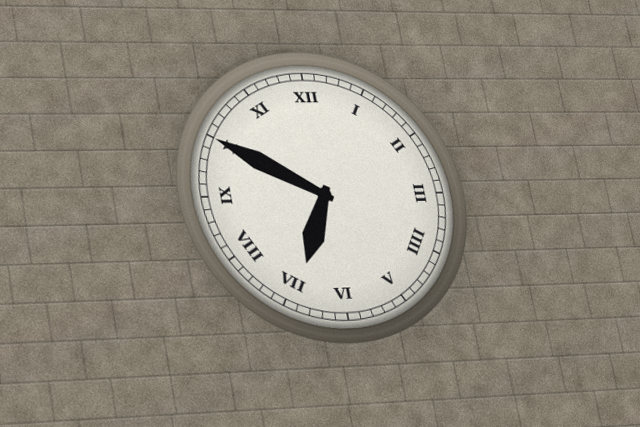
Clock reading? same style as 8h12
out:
6h50
